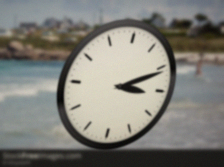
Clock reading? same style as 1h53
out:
3h11
